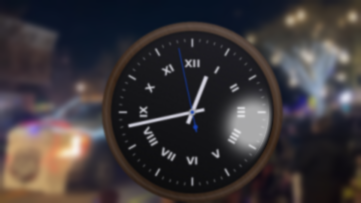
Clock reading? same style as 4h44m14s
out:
12h42m58s
